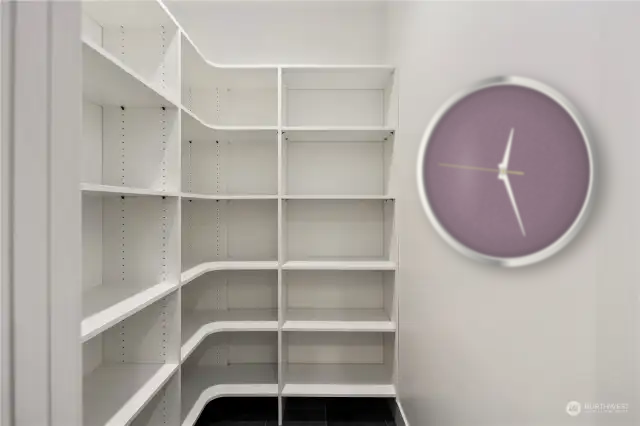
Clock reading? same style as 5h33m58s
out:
12h26m46s
